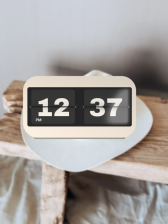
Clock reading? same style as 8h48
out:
12h37
